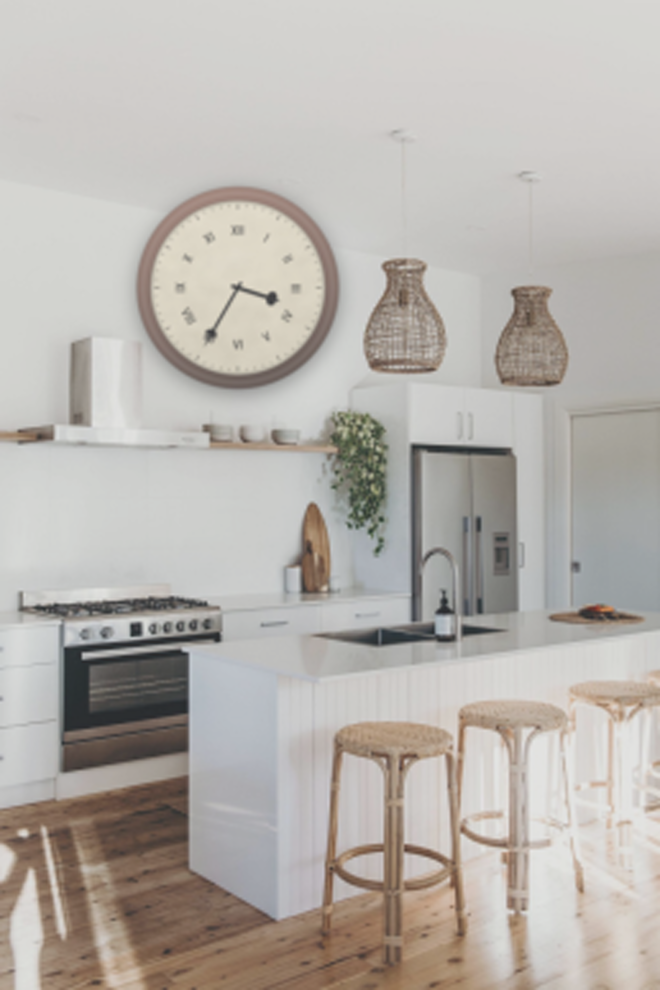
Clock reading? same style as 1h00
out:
3h35
